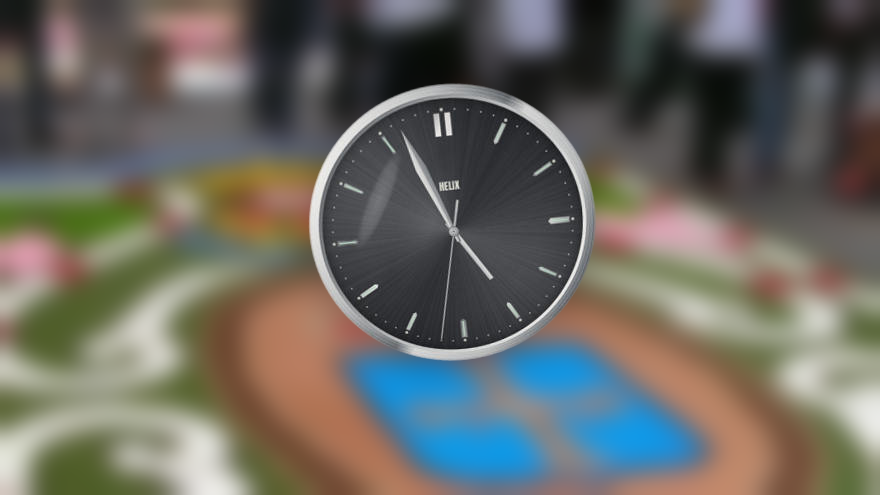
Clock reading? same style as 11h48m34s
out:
4h56m32s
